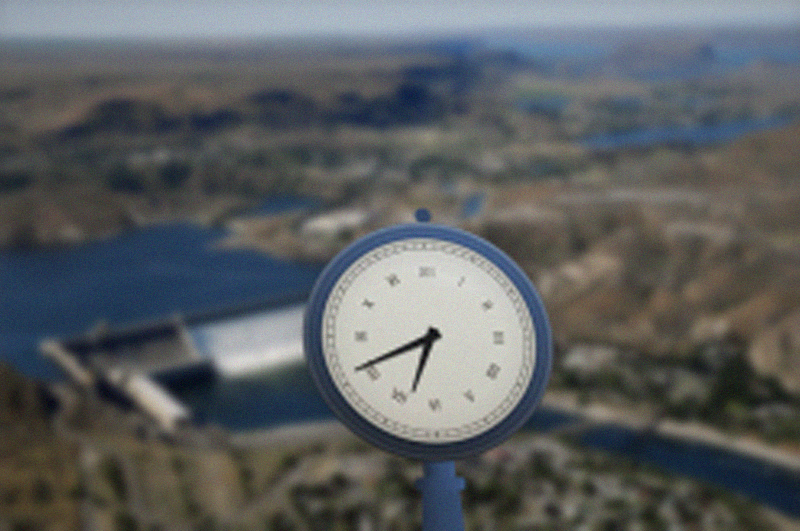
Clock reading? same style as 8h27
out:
6h41
